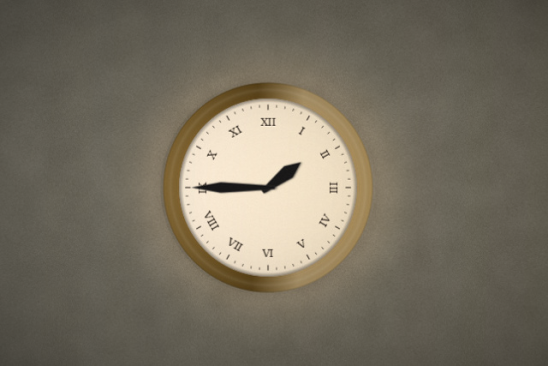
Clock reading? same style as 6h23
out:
1h45
